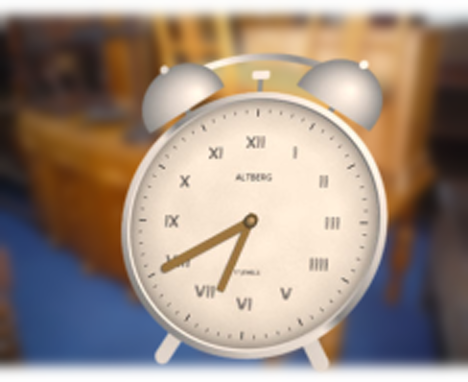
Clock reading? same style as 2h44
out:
6h40
